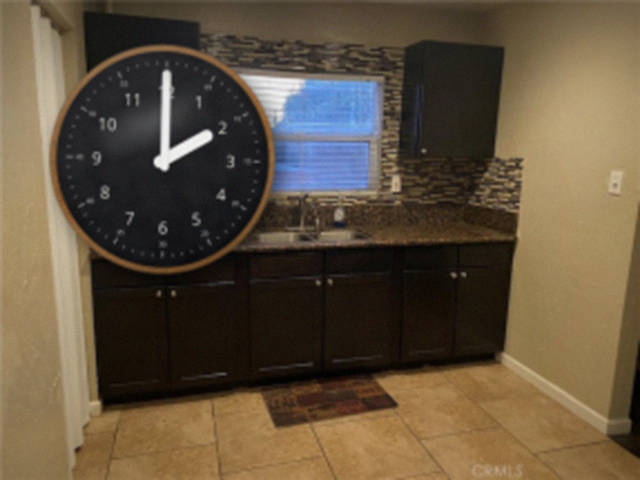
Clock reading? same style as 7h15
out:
2h00
